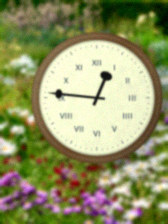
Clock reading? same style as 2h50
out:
12h46
